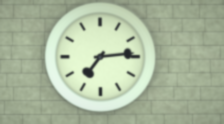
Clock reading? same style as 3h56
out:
7h14
